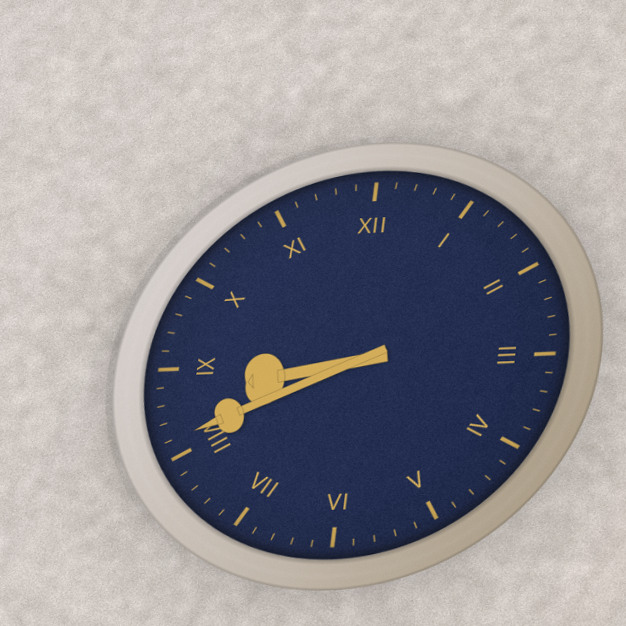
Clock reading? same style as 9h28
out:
8h41
